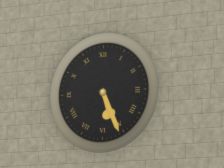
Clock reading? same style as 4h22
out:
5h26
